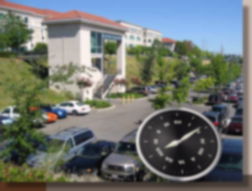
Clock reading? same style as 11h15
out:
8h09
